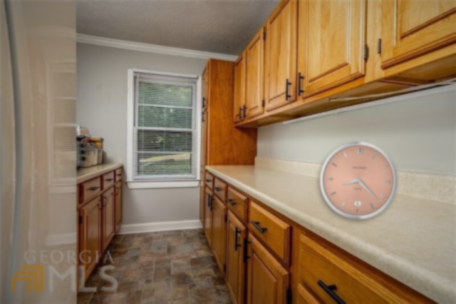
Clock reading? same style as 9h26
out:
8h22
